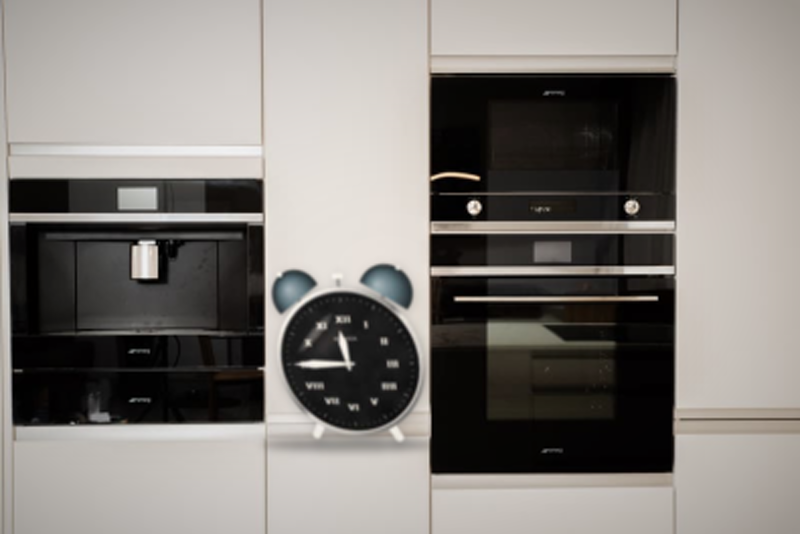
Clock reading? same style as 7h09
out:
11h45
